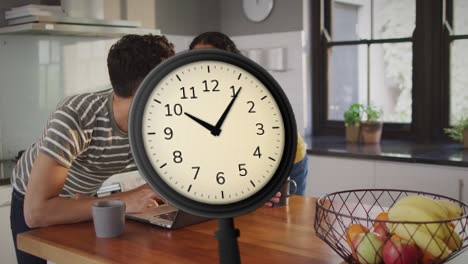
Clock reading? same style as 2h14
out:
10h06
